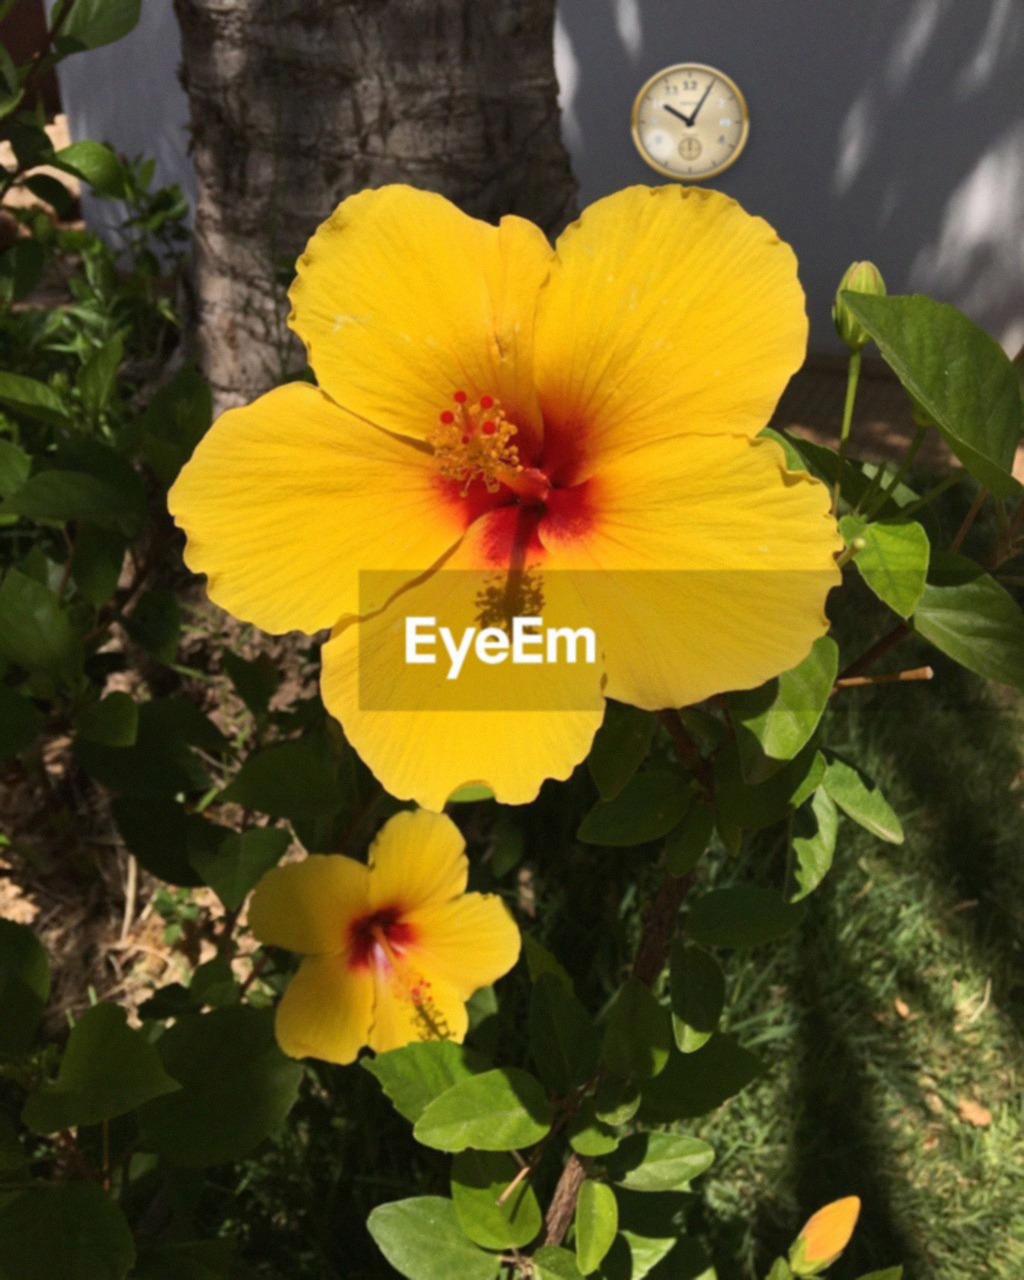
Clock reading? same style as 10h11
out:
10h05
